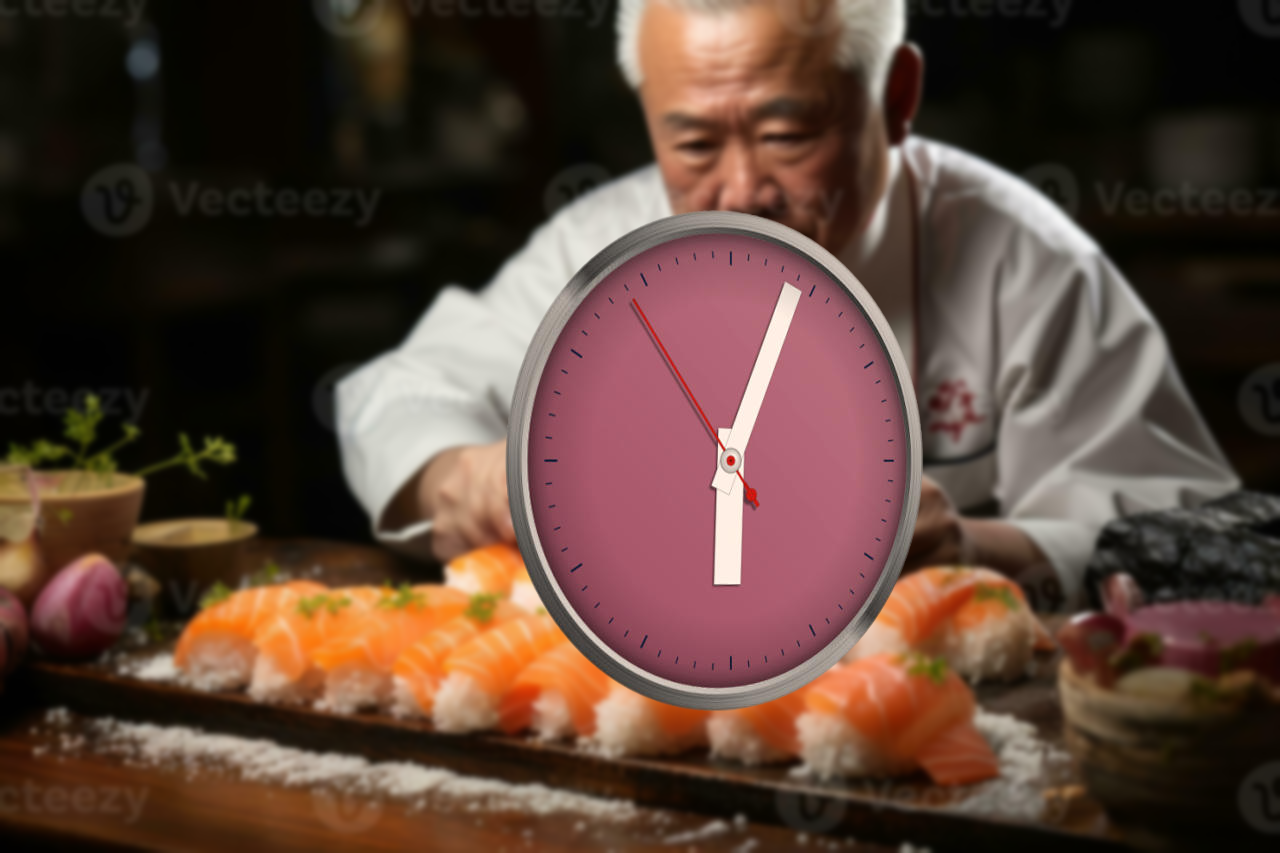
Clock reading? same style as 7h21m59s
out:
6h03m54s
